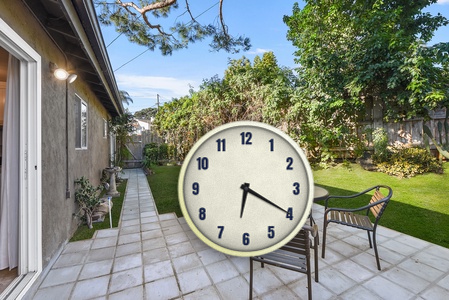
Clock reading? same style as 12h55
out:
6h20
